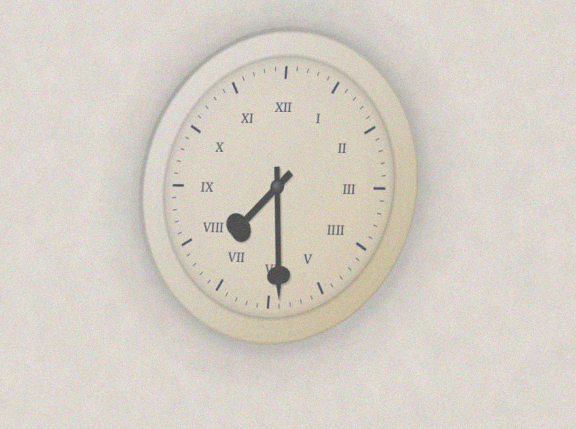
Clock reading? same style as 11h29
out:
7h29
